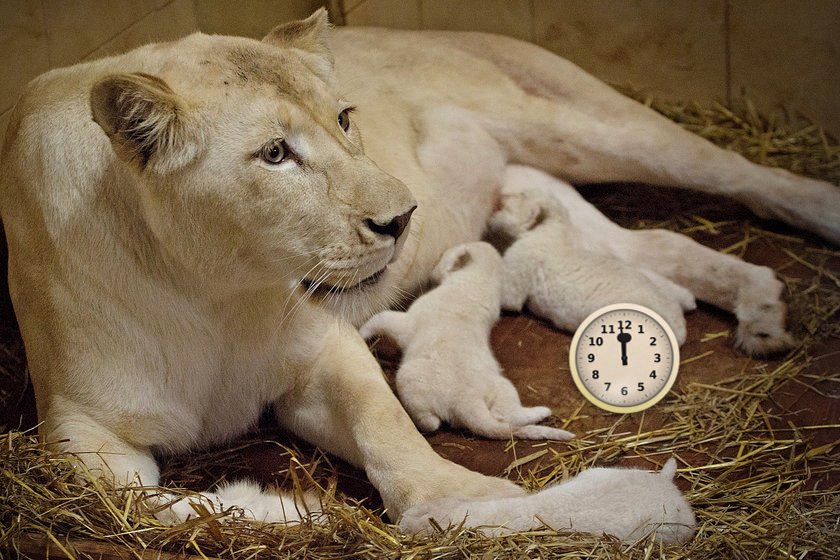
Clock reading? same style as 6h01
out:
11h59
